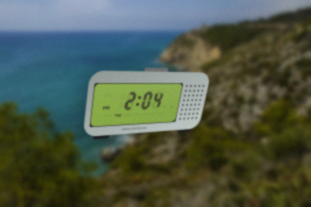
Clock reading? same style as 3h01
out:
2h04
